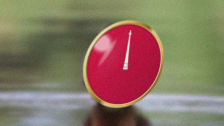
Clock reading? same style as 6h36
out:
12h00
